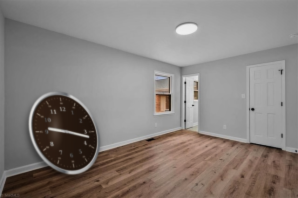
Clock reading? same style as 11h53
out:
9h17
